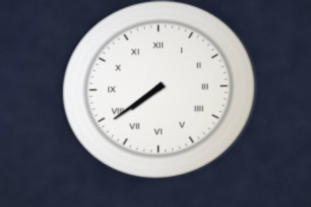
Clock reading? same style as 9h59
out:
7h39
